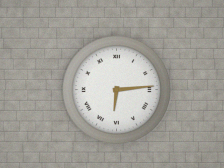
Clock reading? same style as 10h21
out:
6h14
